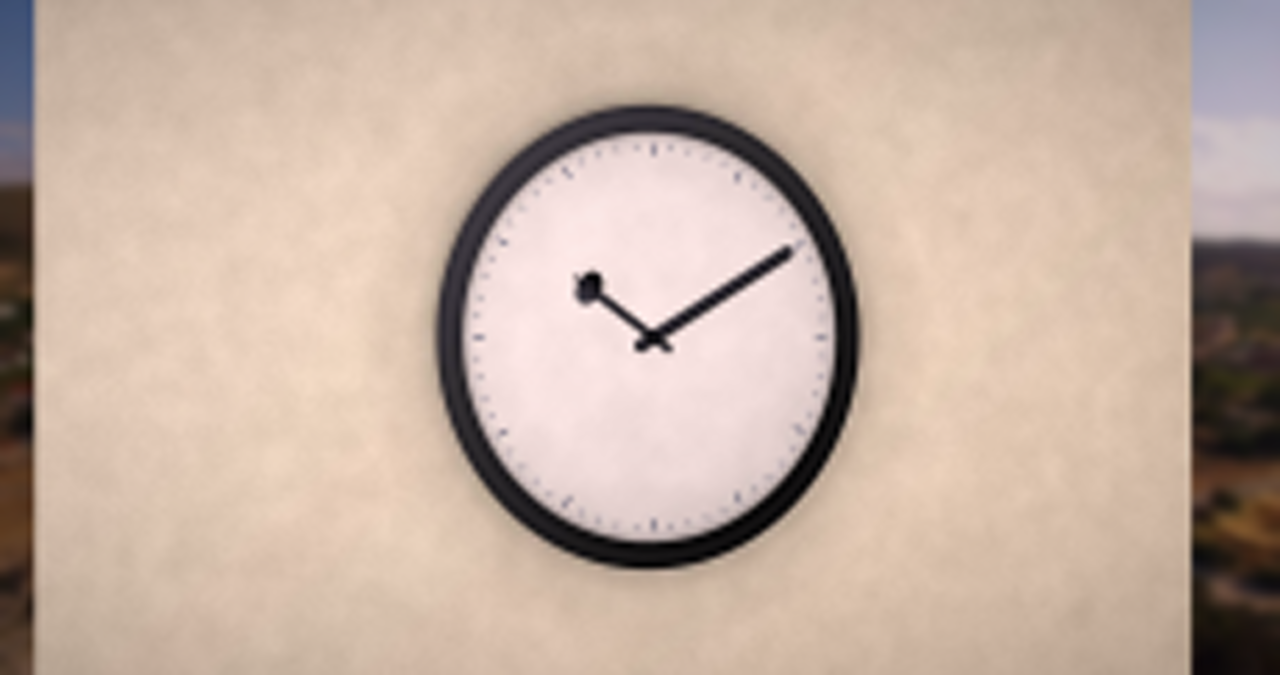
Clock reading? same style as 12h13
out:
10h10
